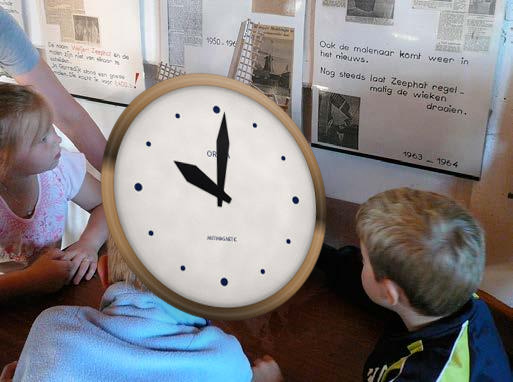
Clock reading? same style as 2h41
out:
10h01
